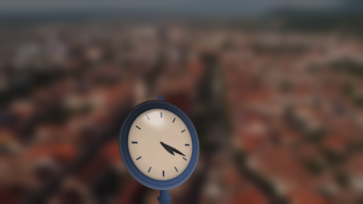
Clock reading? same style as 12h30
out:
4h19
